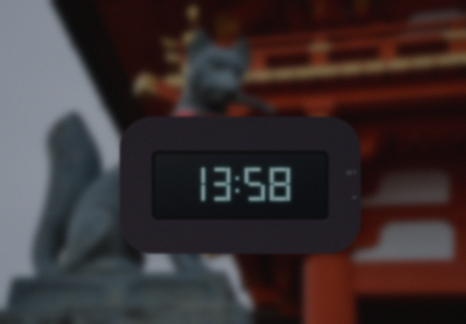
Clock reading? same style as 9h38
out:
13h58
